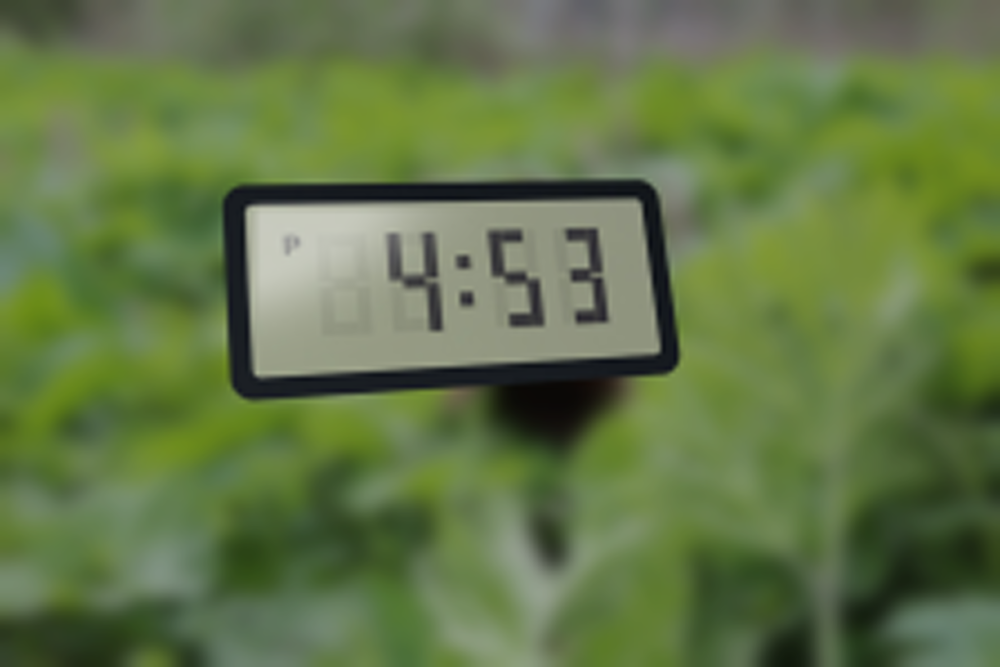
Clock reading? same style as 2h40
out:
4h53
